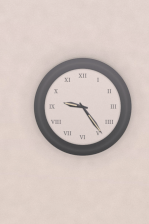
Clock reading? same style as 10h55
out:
9h24
